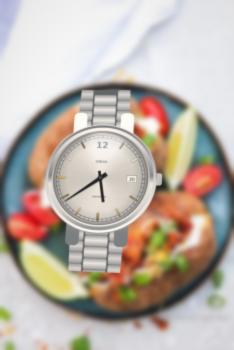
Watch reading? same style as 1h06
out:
5h39
